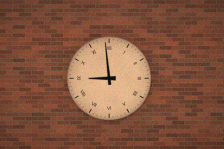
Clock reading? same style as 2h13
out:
8h59
